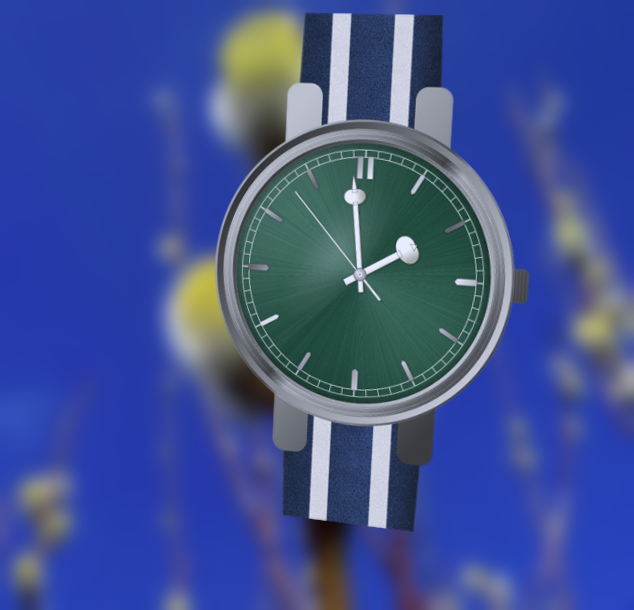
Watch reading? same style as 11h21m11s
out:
1h58m53s
